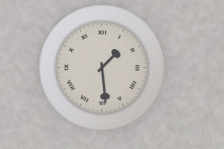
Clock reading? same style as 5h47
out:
1h29
